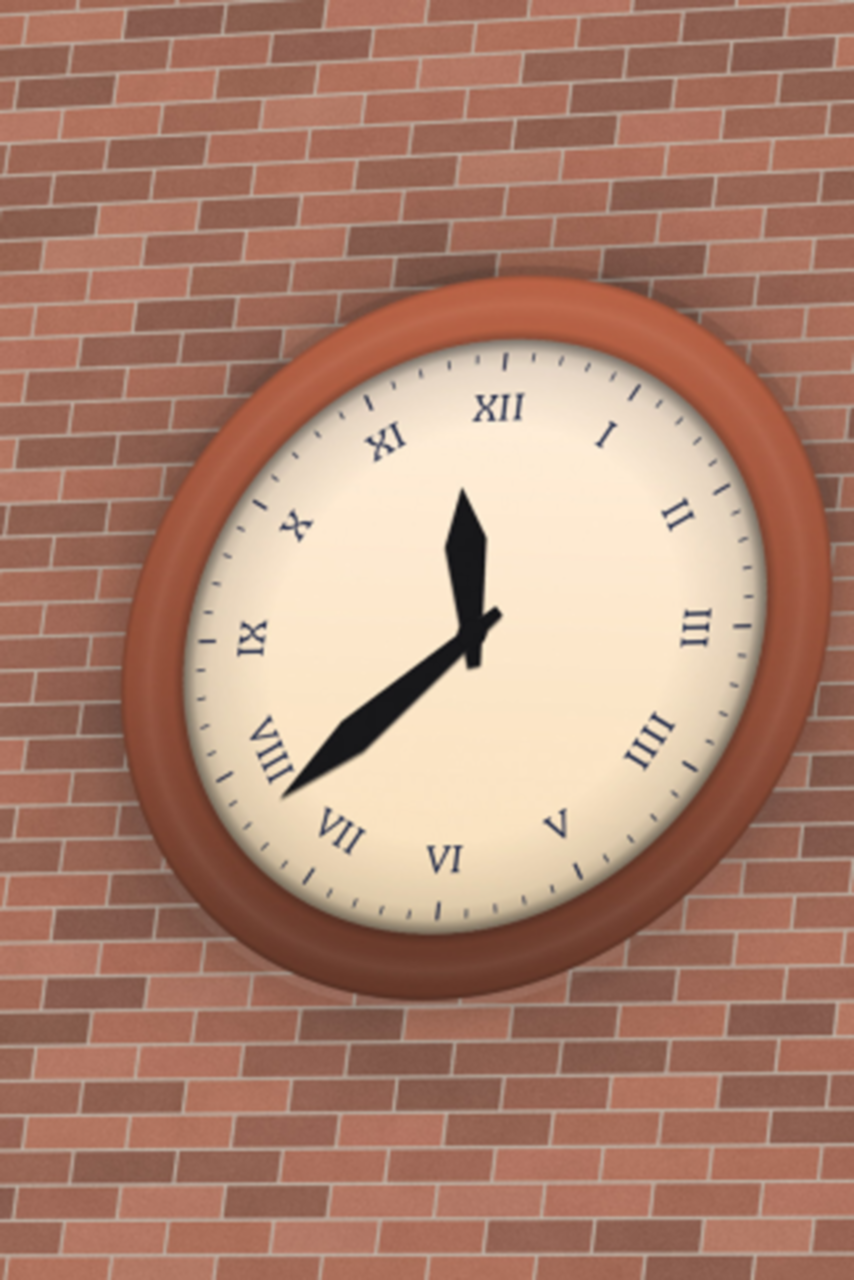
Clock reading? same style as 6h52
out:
11h38
